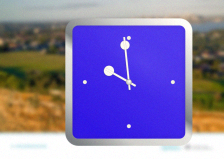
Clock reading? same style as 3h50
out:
9h59
